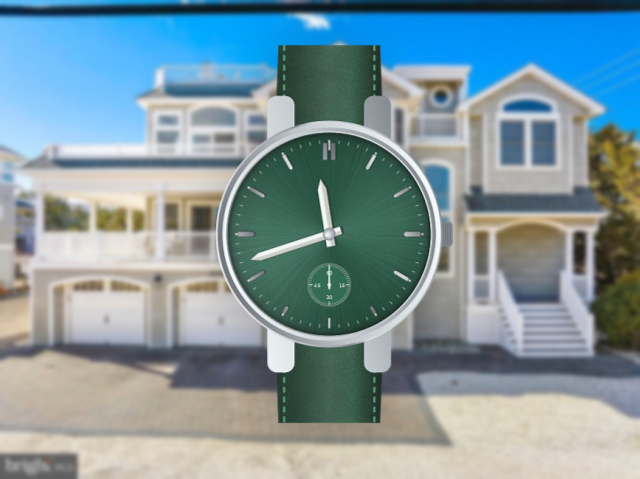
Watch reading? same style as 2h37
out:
11h42
